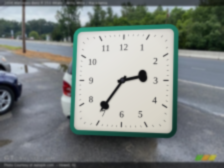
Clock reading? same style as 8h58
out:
2h36
